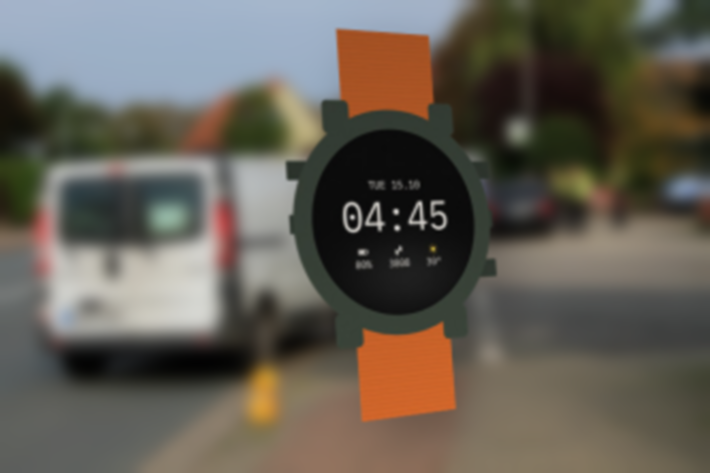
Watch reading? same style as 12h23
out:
4h45
